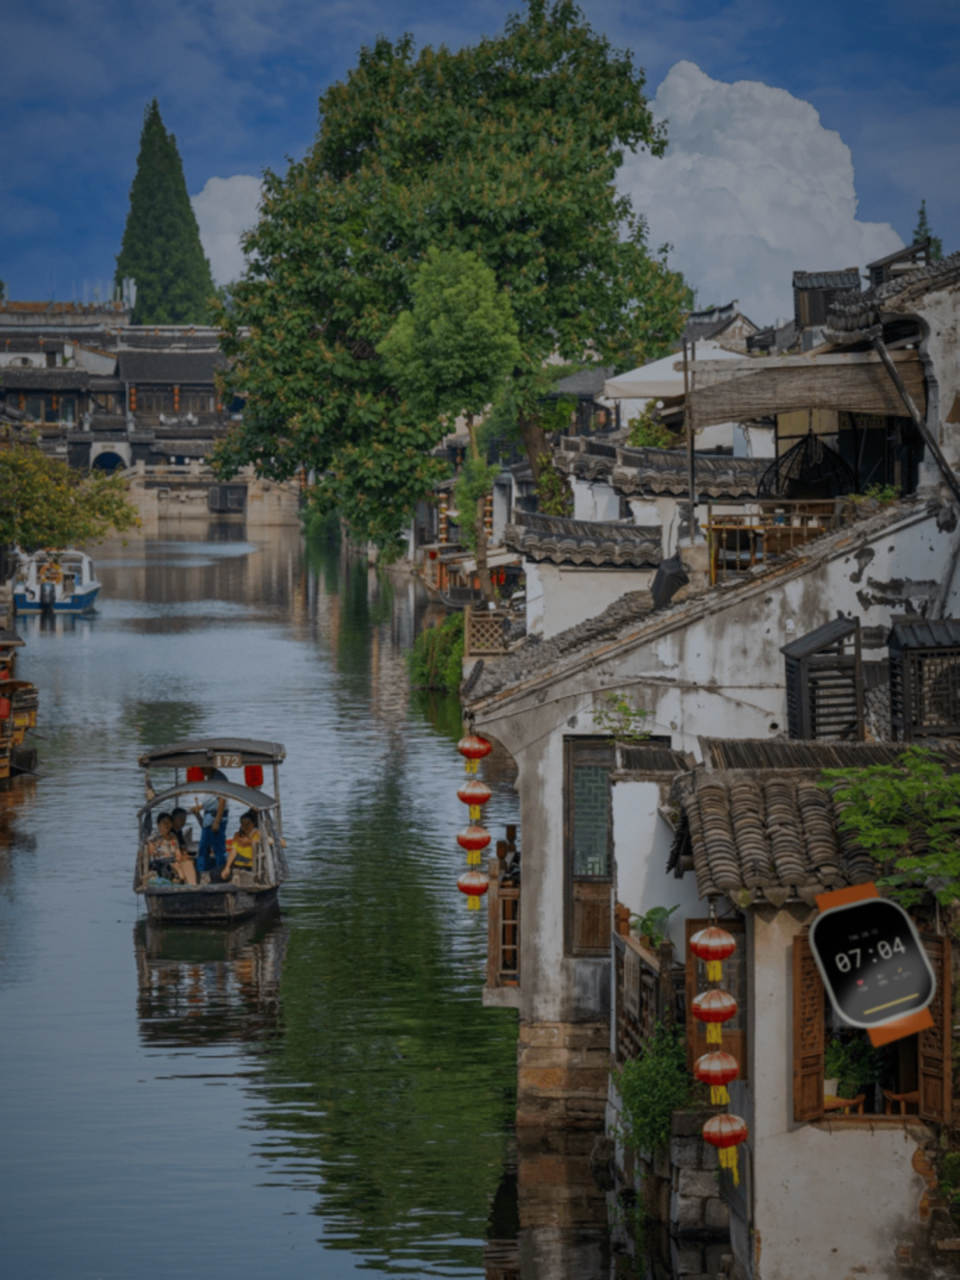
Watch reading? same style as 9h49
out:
7h04
